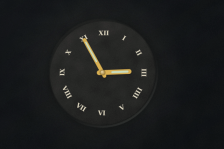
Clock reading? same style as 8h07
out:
2h55
